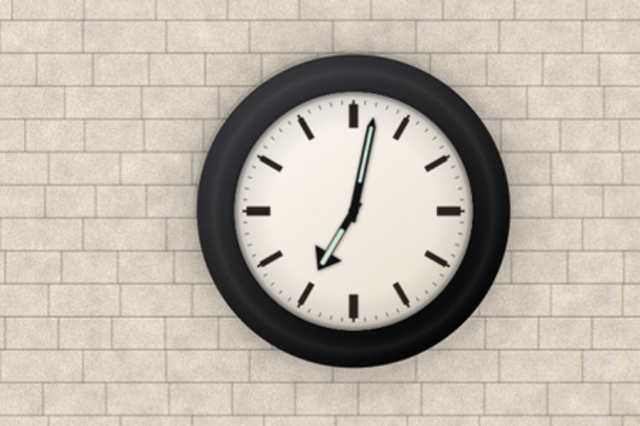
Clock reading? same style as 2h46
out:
7h02
